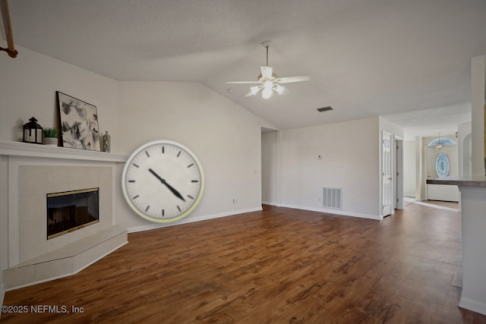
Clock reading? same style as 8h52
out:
10h22
